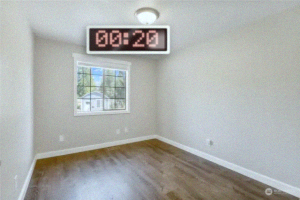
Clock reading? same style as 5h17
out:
0h20
